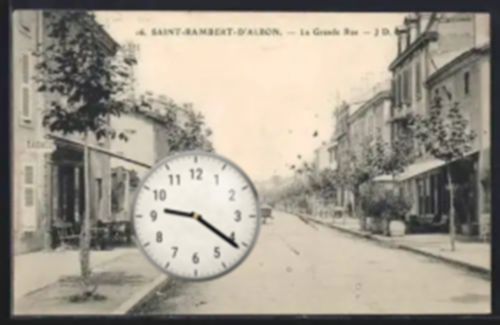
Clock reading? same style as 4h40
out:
9h21
